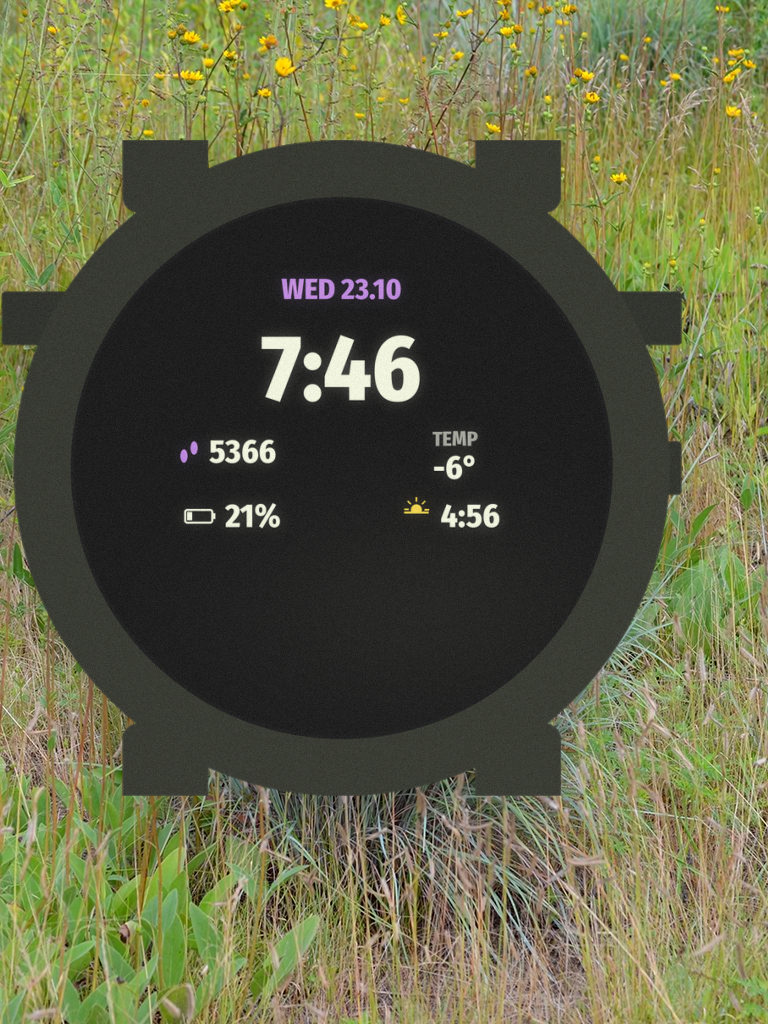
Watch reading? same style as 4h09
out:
7h46
